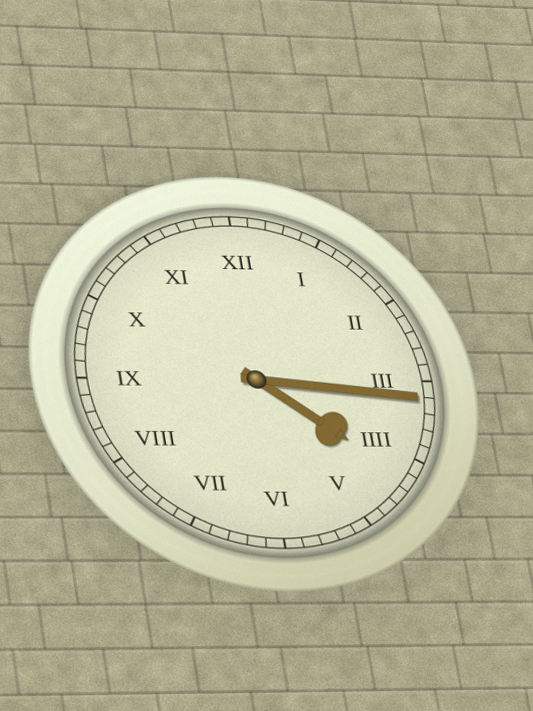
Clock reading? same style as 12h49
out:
4h16
